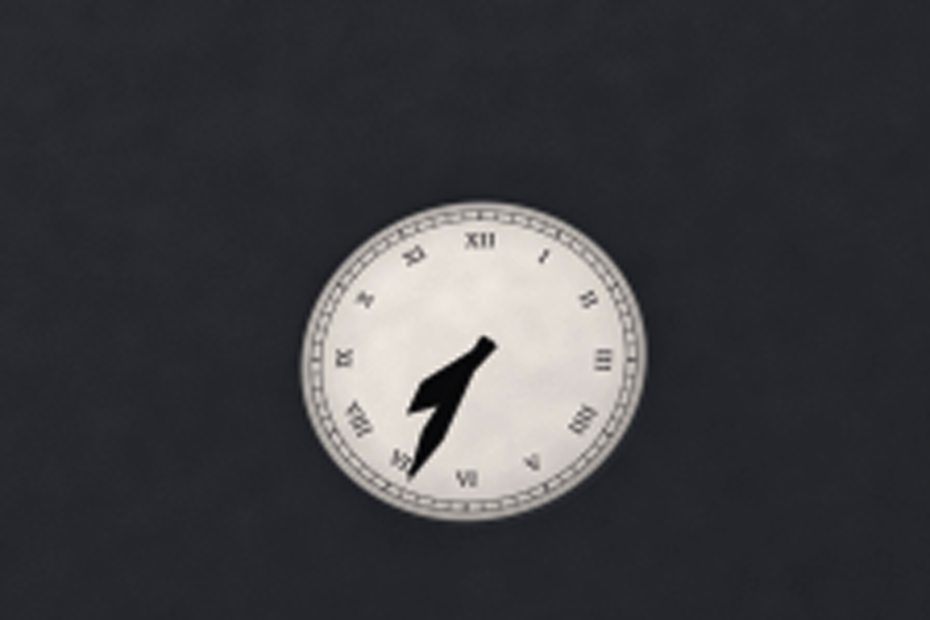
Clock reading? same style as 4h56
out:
7h34
